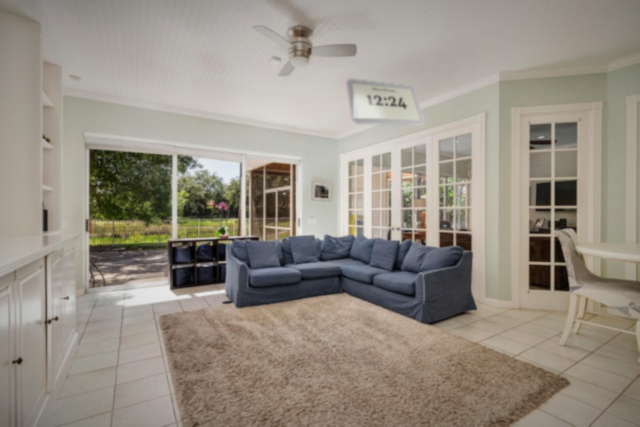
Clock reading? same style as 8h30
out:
12h24
